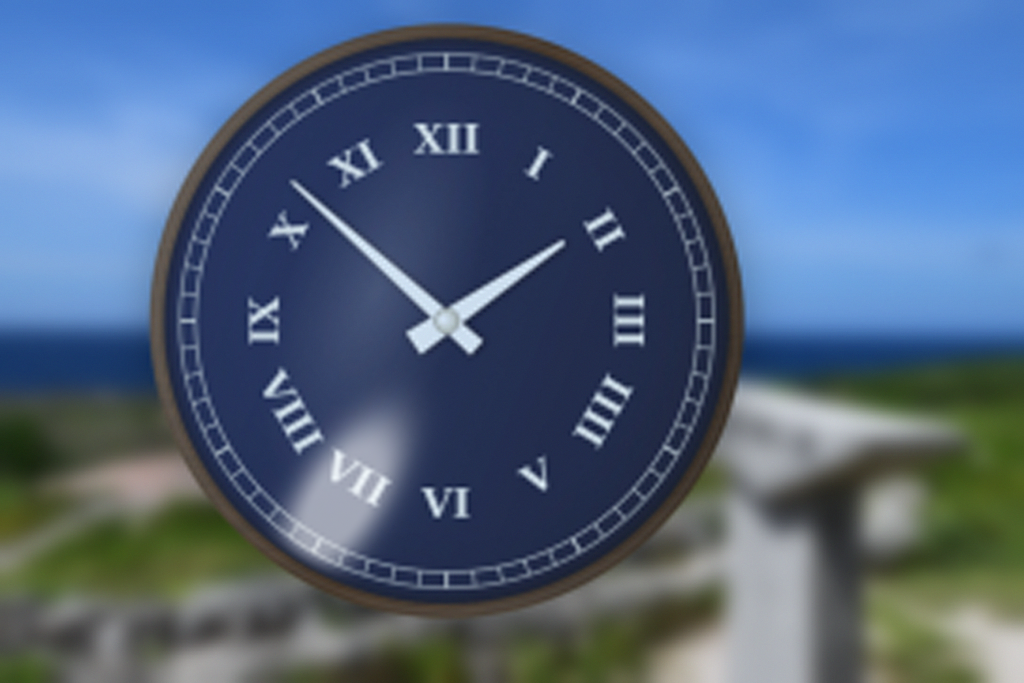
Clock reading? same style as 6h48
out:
1h52
